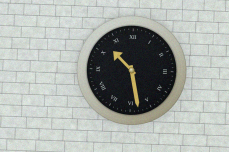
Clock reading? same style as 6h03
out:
10h28
